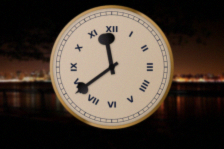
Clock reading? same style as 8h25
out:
11h39
